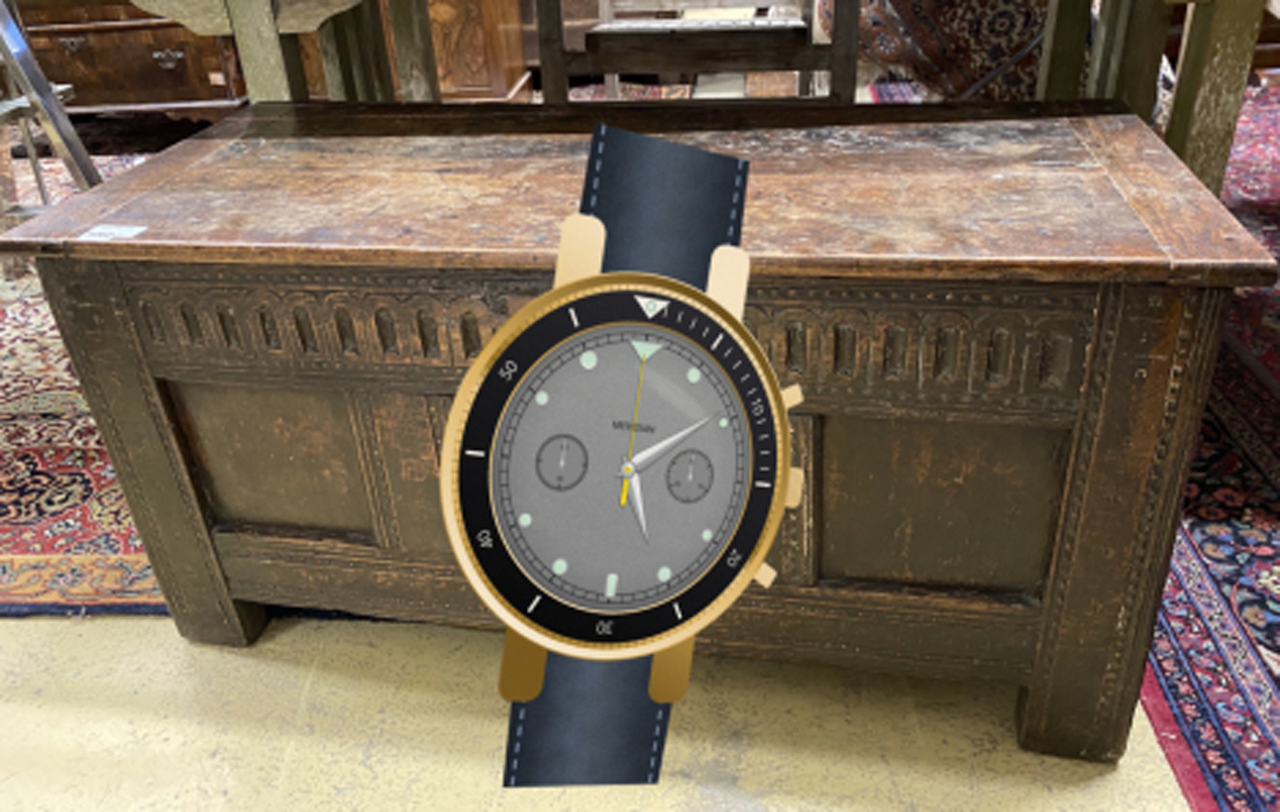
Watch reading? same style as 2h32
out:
5h09
